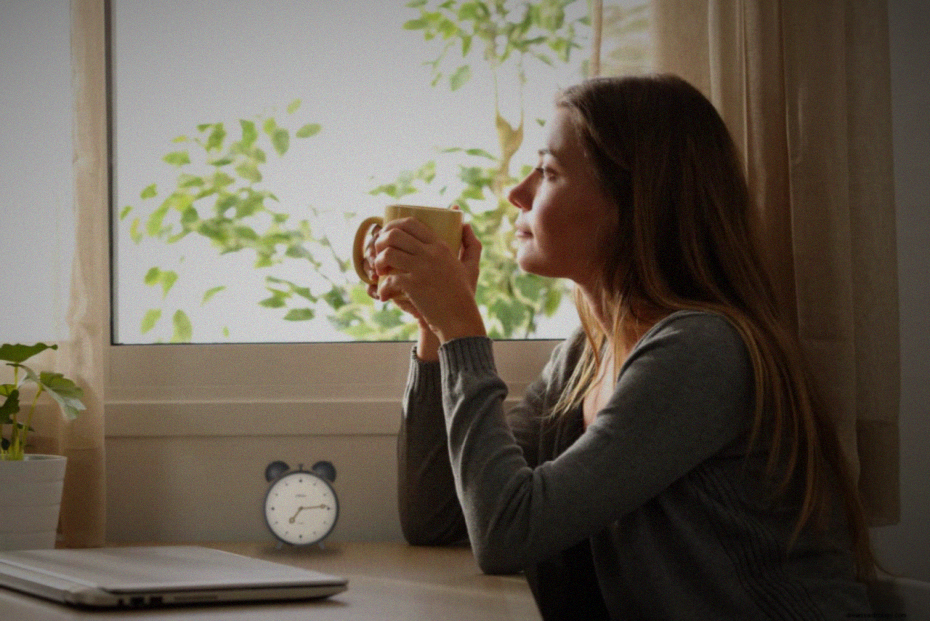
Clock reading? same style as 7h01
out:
7h14
